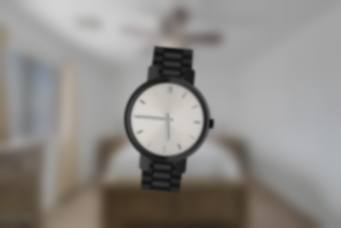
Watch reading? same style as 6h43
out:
5h45
